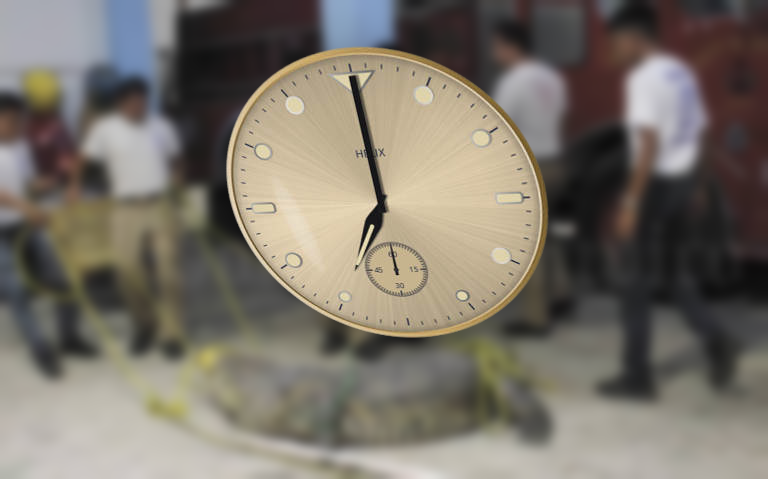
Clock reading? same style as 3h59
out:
7h00
